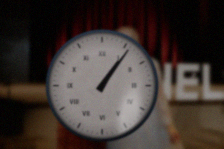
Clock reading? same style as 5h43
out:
1h06
